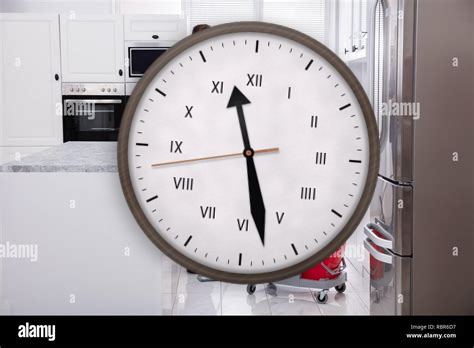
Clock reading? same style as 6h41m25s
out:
11h27m43s
